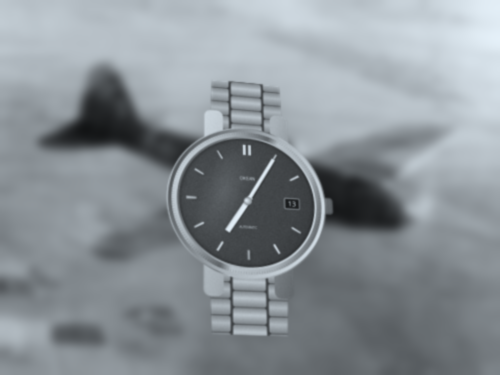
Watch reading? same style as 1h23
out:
7h05
